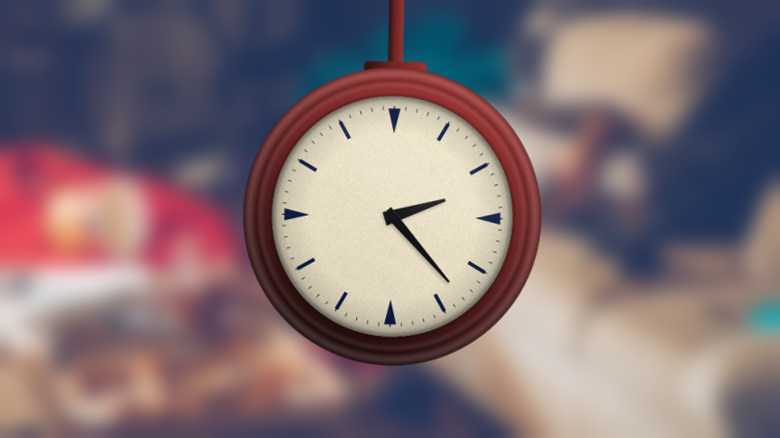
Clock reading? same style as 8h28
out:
2h23
